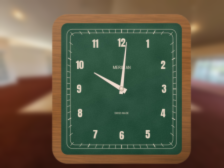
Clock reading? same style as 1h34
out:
10h01
